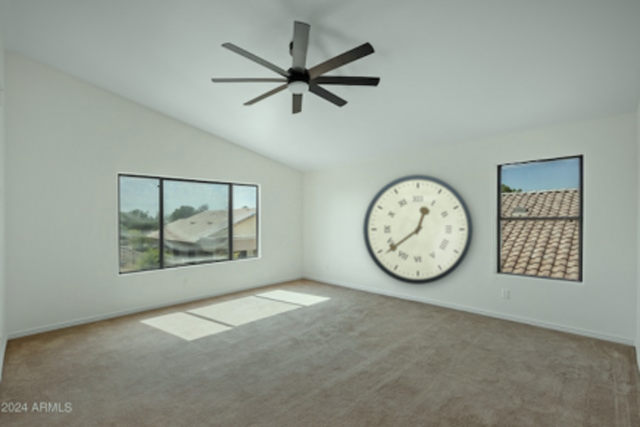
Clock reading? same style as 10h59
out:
12h39
